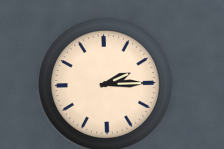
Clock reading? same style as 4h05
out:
2h15
